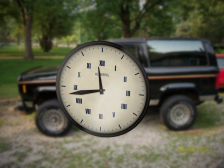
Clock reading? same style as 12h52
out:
11h43
